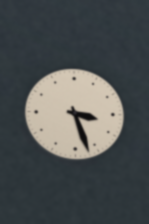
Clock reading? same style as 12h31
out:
3h27
